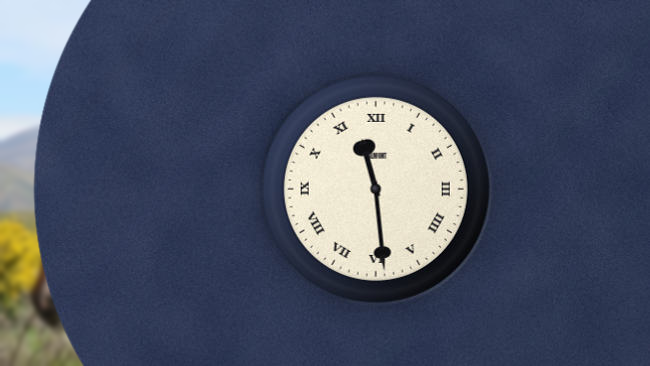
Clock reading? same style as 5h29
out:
11h29
